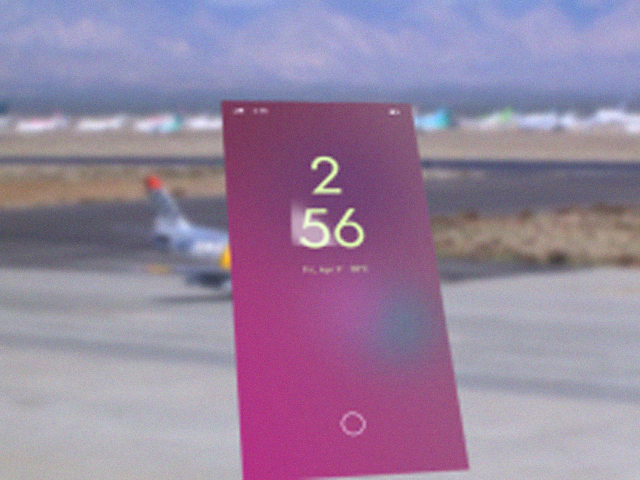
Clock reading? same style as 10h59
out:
2h56
